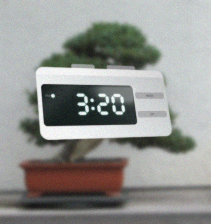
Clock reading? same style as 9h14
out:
3h20
